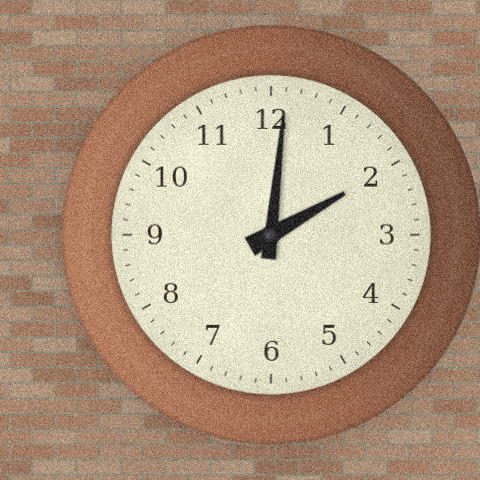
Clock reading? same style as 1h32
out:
2h01
